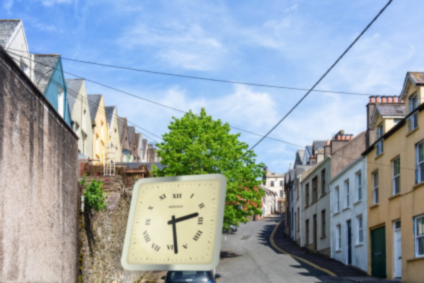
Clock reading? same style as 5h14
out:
2h28
